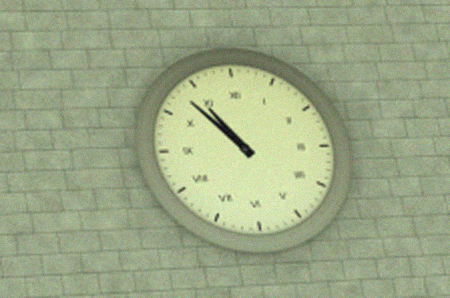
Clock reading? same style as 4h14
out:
10h53
